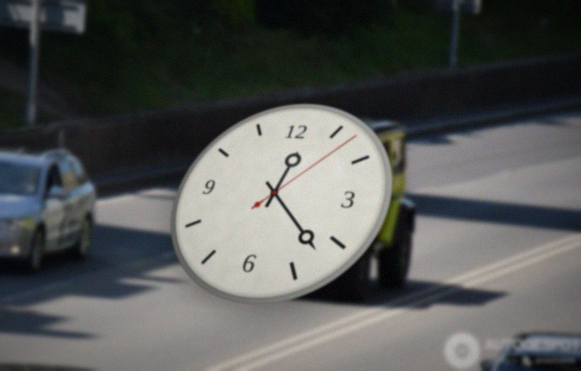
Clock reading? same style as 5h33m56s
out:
12h22m07s
